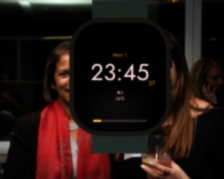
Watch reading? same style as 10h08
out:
23h45
